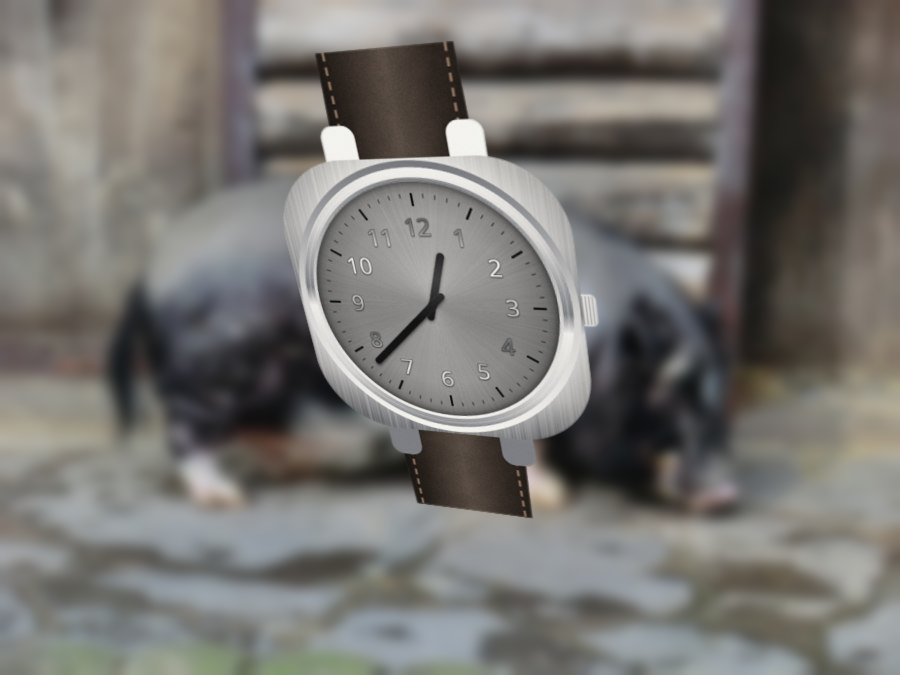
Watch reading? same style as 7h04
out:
12h38
